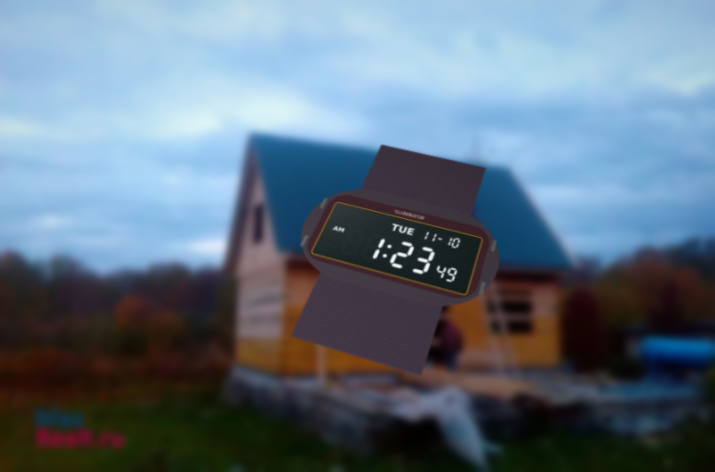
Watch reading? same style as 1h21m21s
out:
1h23m49s
